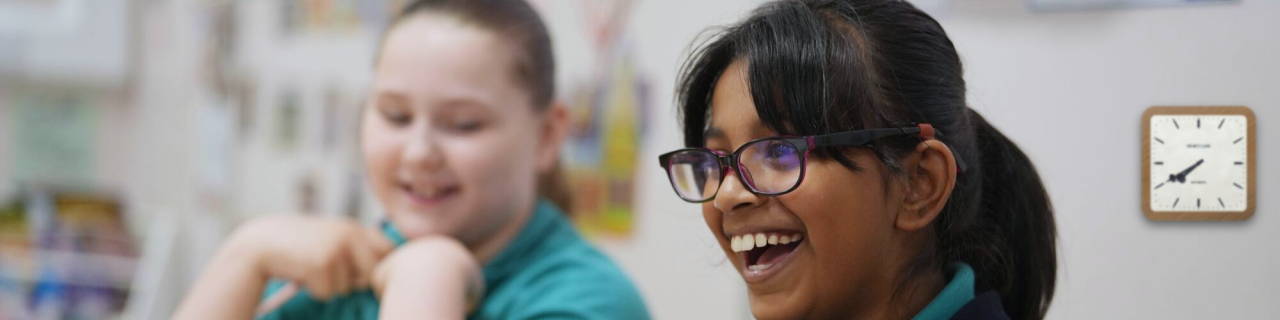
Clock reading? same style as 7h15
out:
7h40
